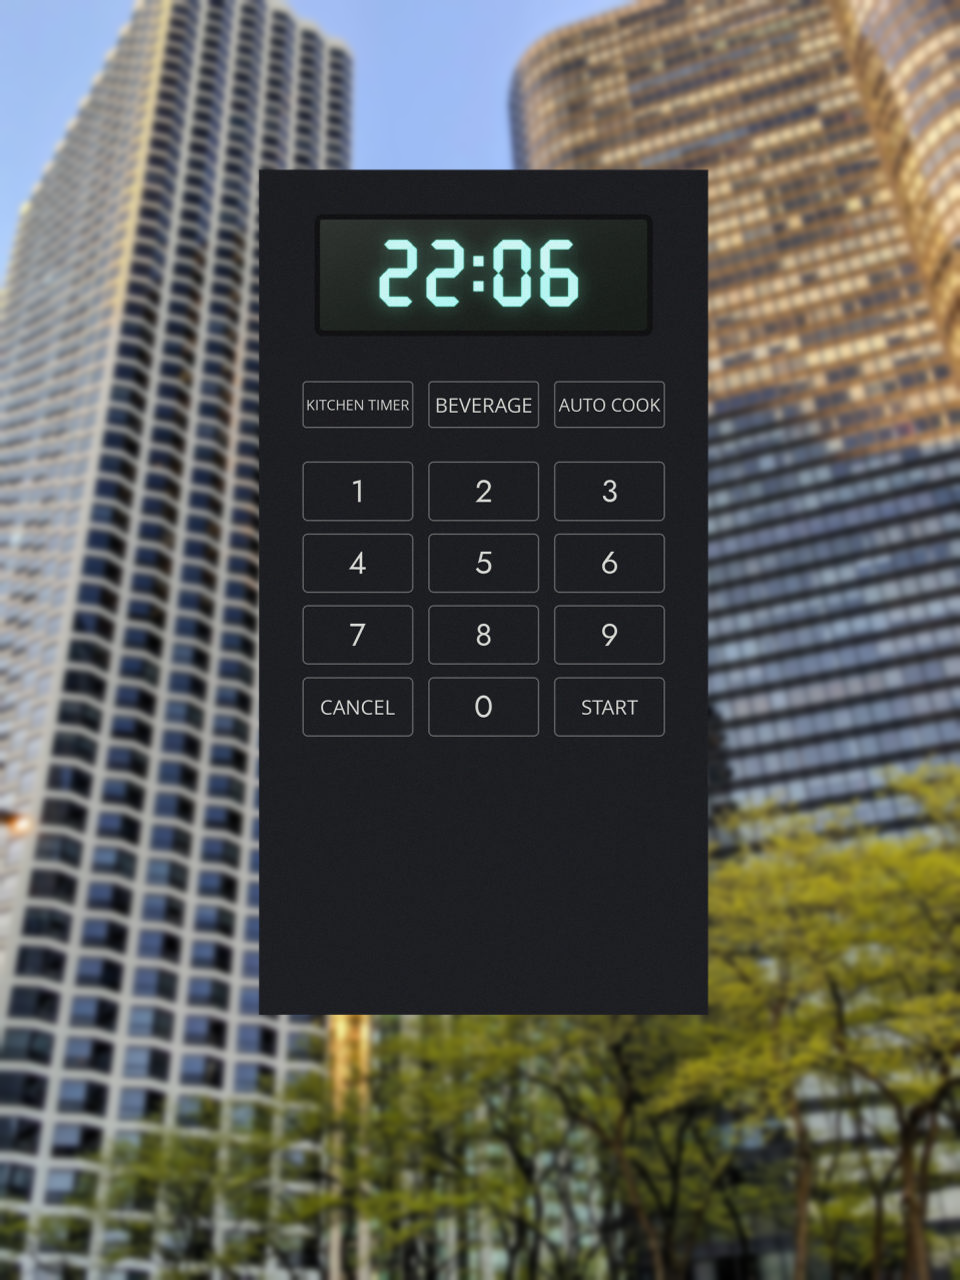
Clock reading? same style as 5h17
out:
22h06
